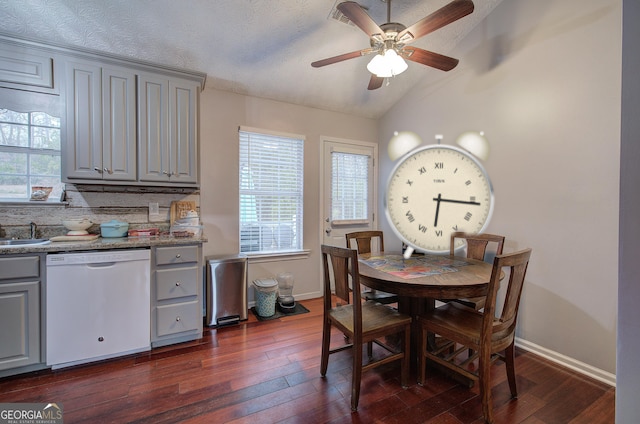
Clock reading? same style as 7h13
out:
6h16
